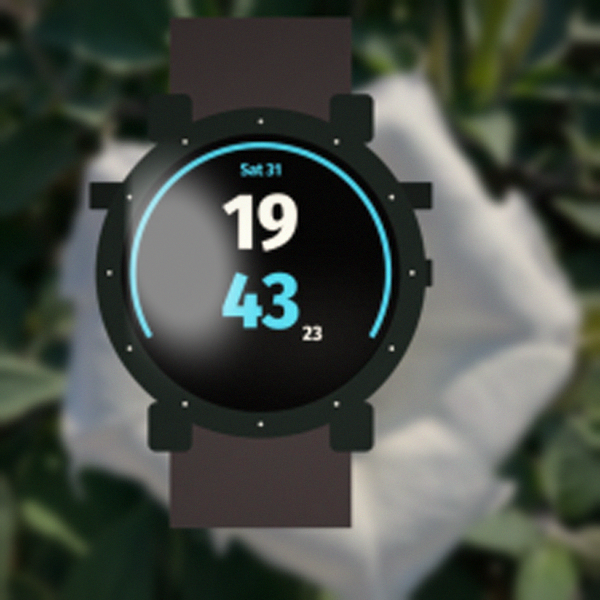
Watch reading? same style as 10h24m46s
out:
19h43m23s
